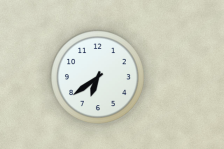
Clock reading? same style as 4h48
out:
6h39
